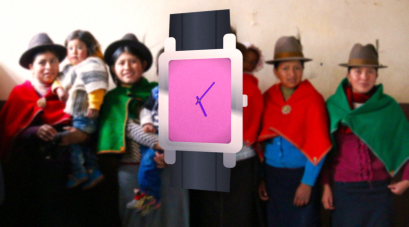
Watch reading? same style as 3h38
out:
5h07
